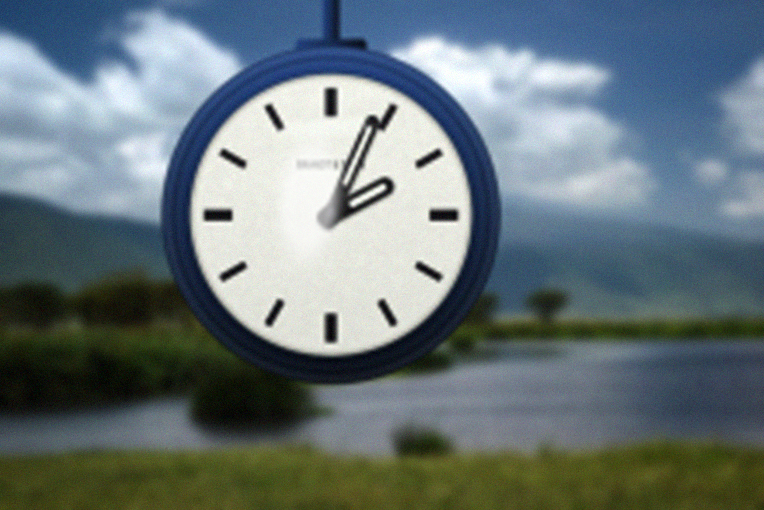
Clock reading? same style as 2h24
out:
2h04
